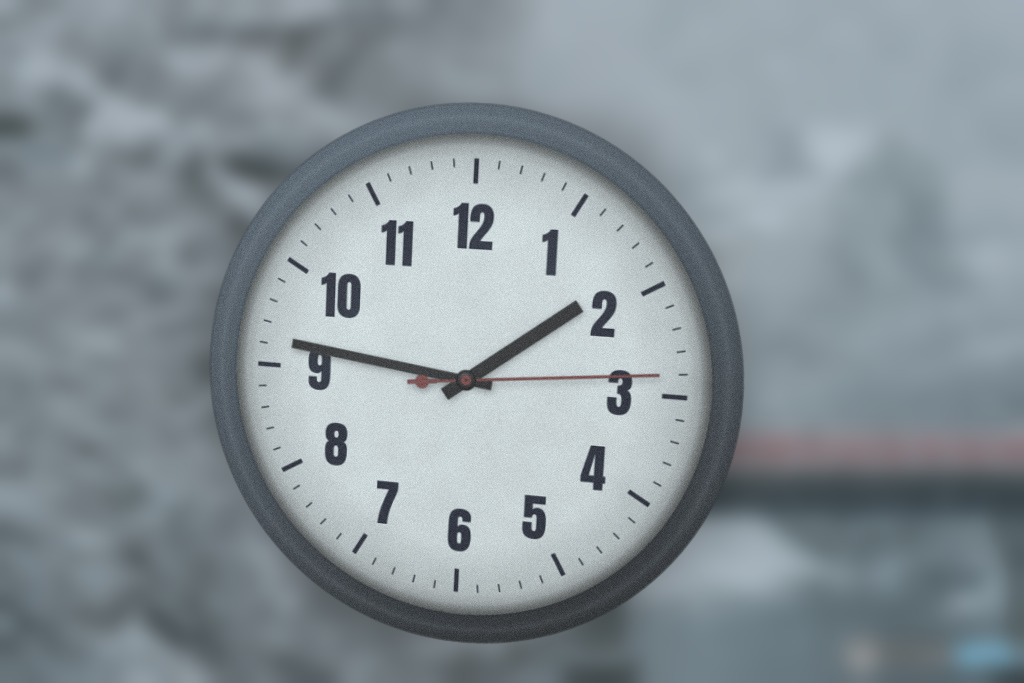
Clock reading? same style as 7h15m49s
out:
1h46m14s
